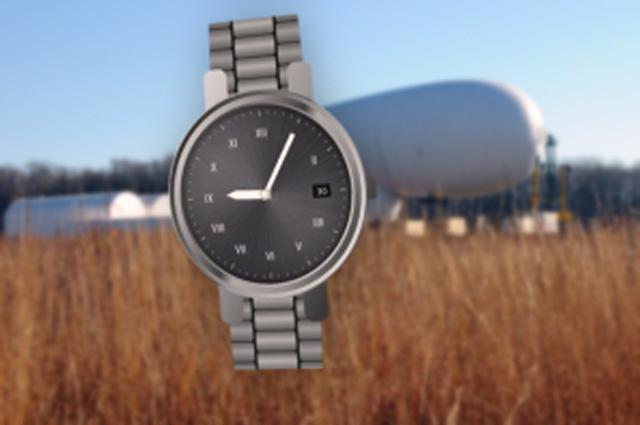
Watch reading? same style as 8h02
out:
9h05
